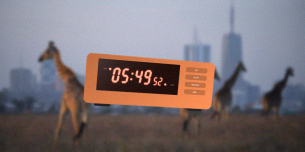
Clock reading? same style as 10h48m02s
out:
5h49m52s
